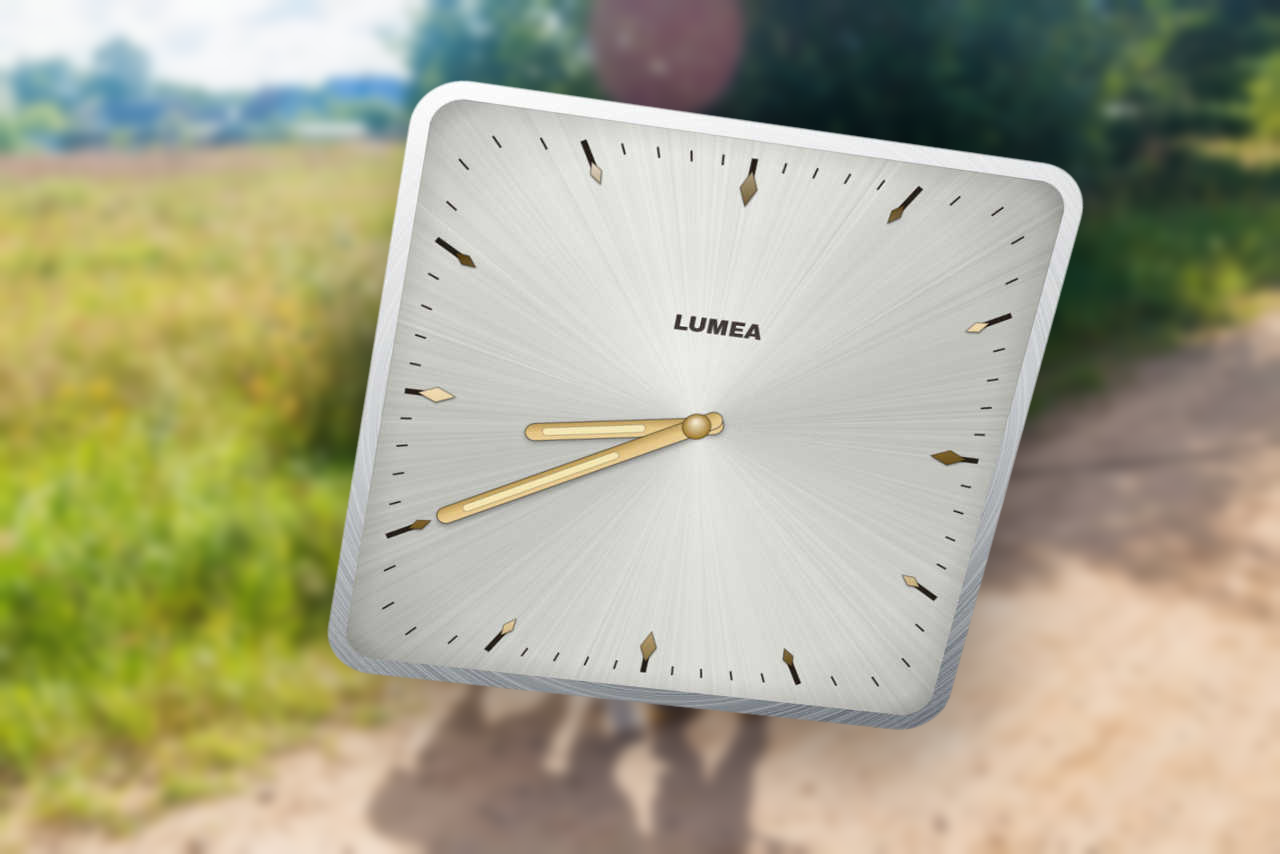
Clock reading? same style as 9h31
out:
8h40
